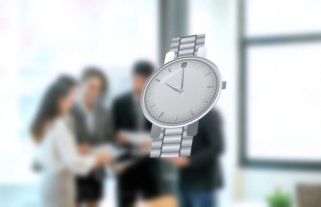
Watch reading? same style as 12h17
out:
10h00
